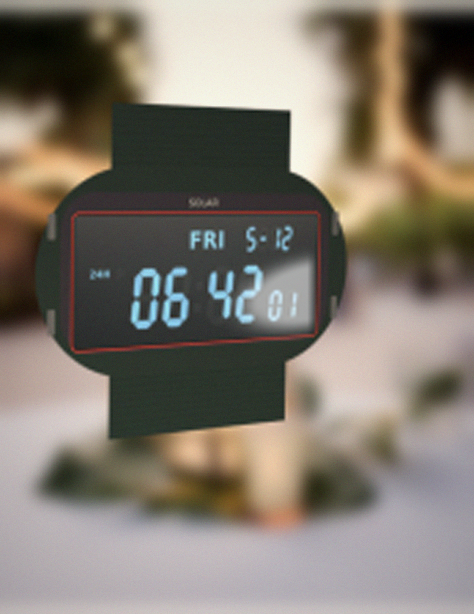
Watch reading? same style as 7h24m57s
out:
6h42m01s
